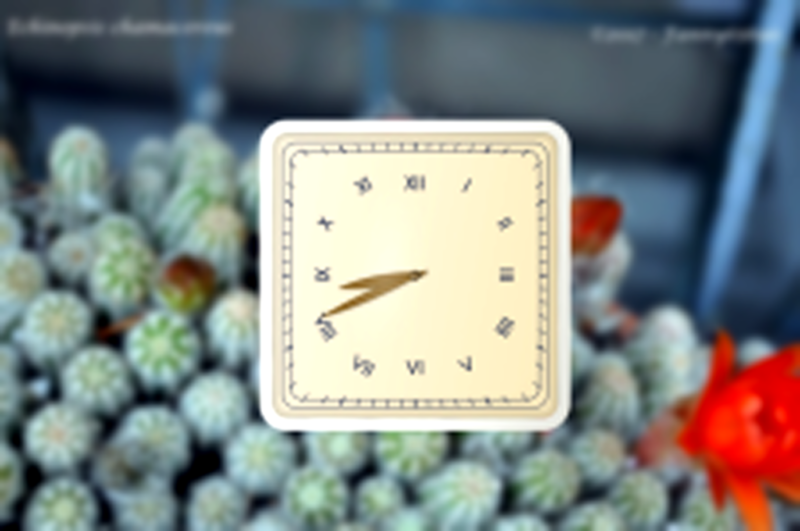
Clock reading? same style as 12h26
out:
8h41
